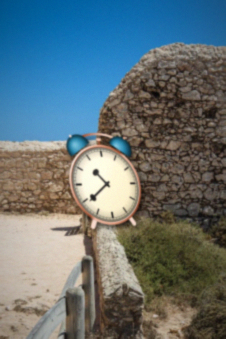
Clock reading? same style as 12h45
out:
10h39
